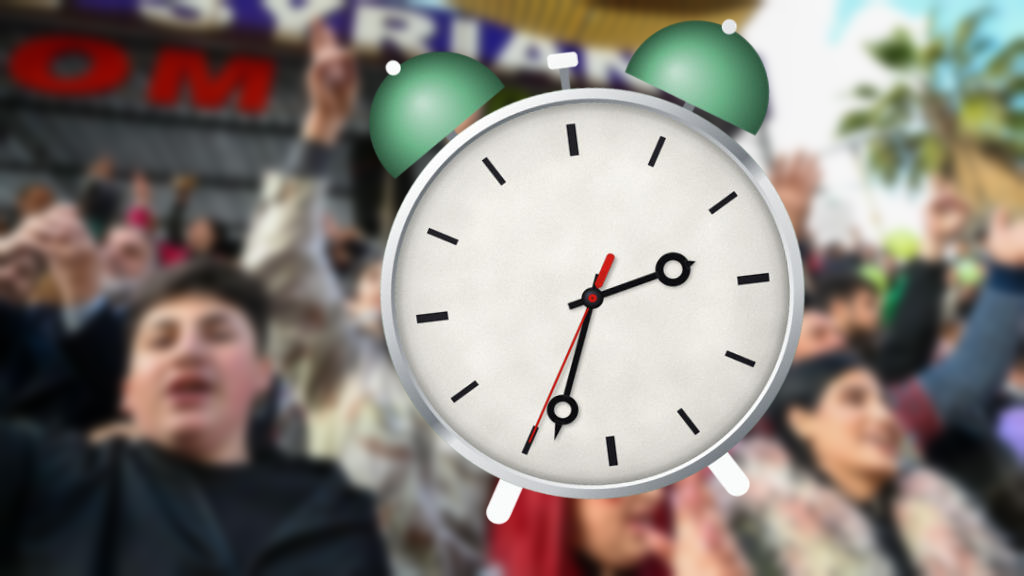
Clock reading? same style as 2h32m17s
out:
2h33m35s
